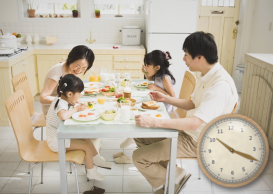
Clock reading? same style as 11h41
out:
10h19
